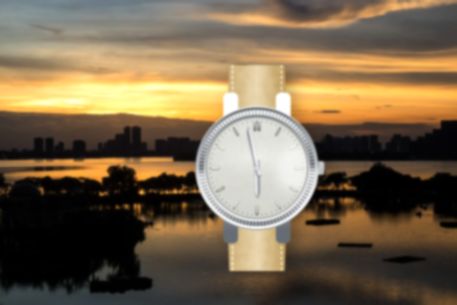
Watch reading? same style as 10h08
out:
5h58
